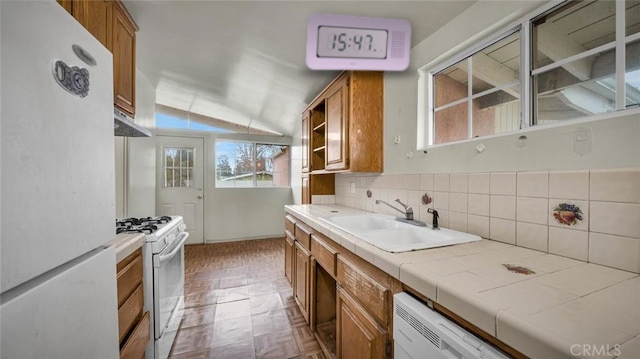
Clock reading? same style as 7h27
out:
15h47
